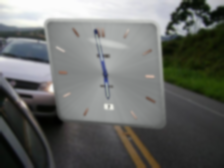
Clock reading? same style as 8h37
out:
5h59
